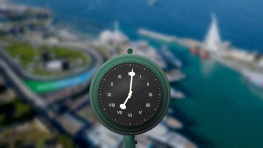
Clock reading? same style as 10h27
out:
7h01
